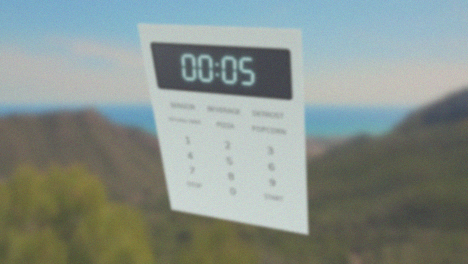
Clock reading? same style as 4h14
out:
0h05
